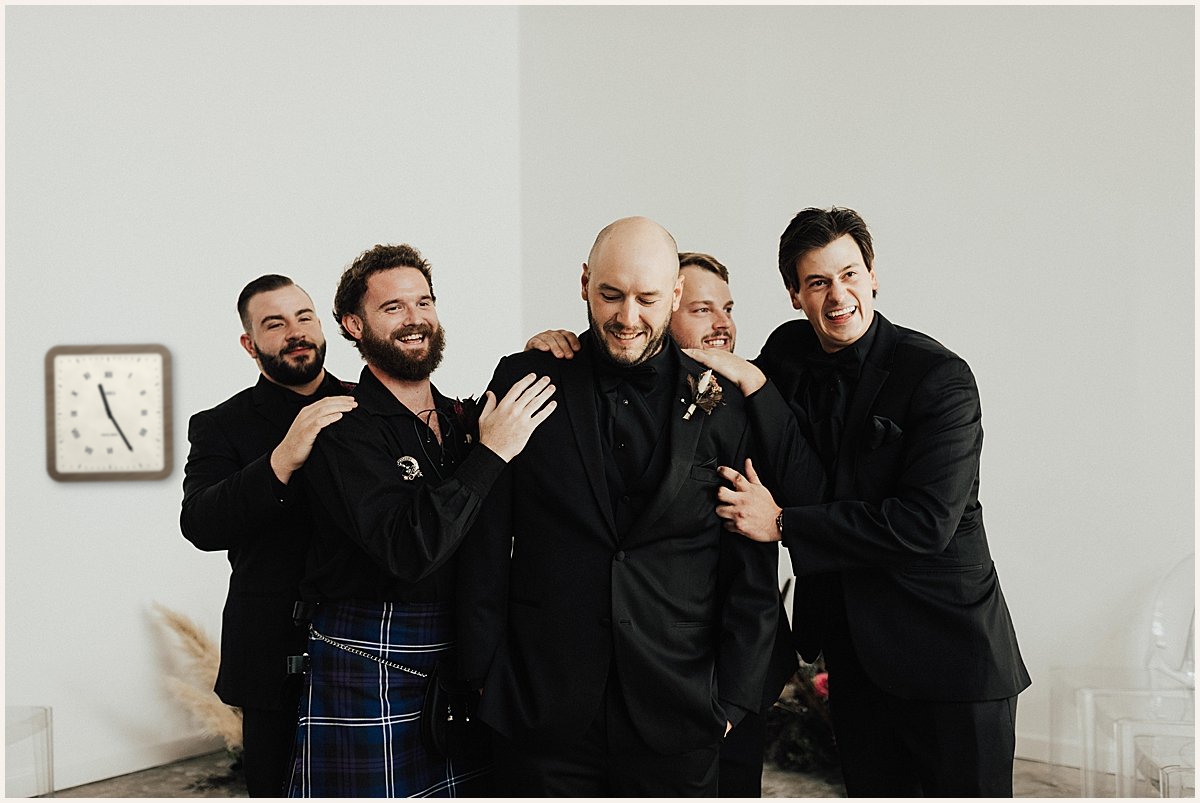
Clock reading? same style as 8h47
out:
11h25
